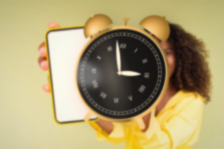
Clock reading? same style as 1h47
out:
2h58
